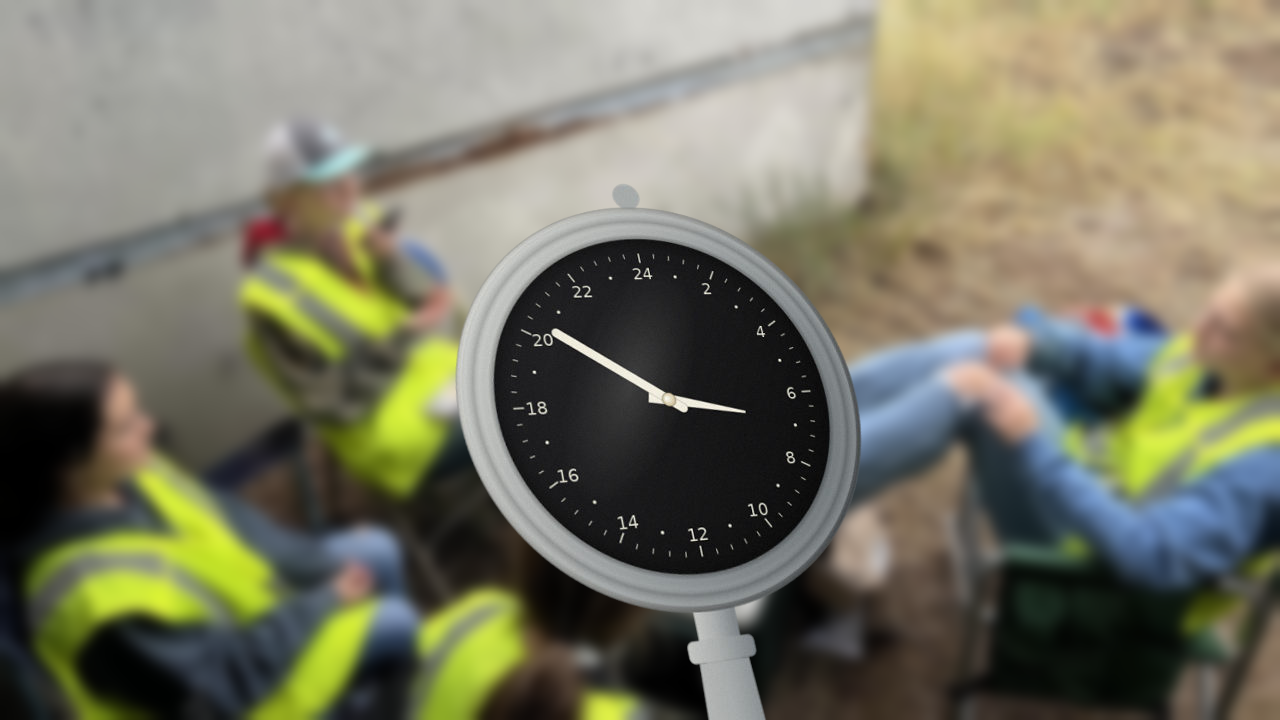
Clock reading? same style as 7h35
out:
6h51
